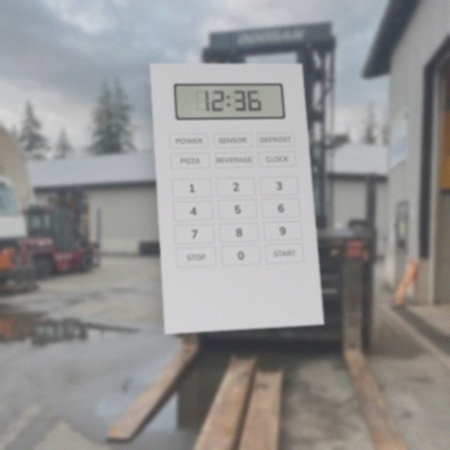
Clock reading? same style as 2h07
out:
12h36
